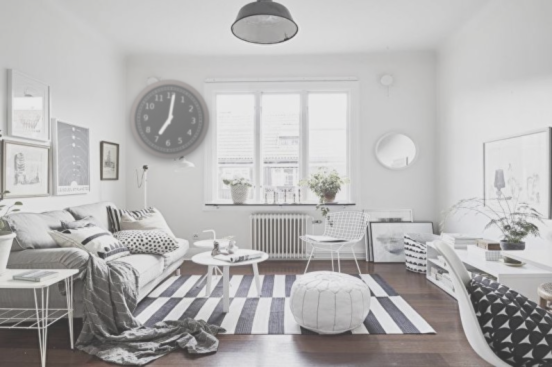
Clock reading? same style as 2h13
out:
7h01
